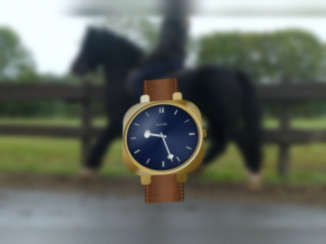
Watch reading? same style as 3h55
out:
9h27
